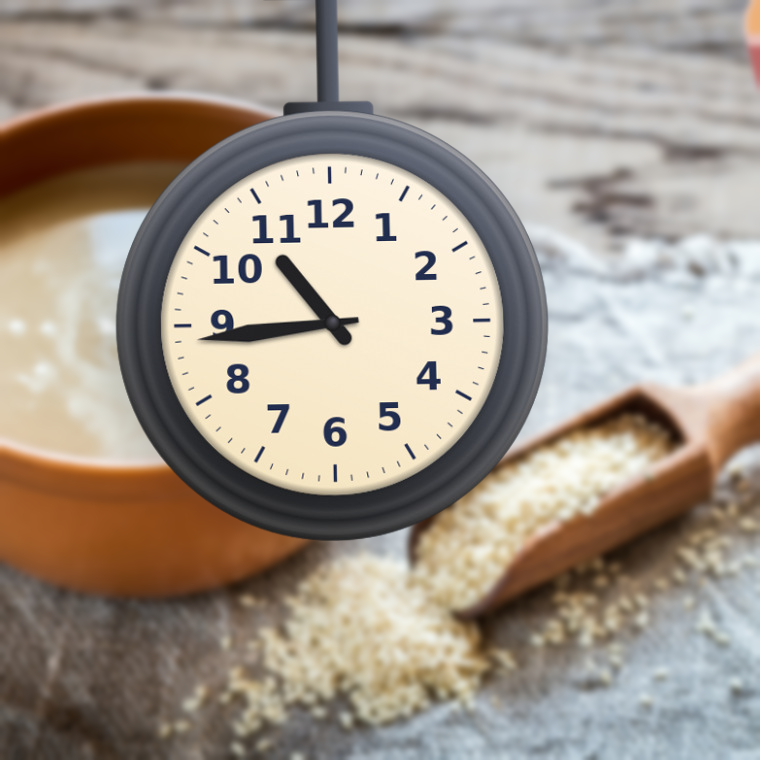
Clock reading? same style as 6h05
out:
10h44
